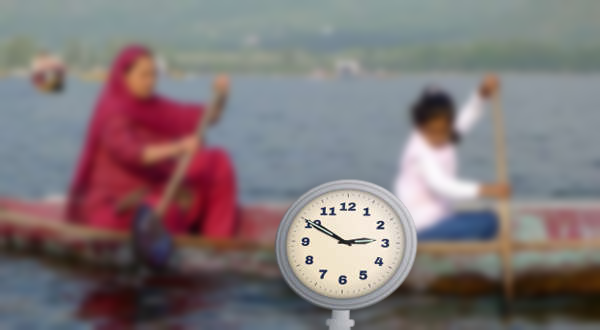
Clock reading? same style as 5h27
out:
2h50
